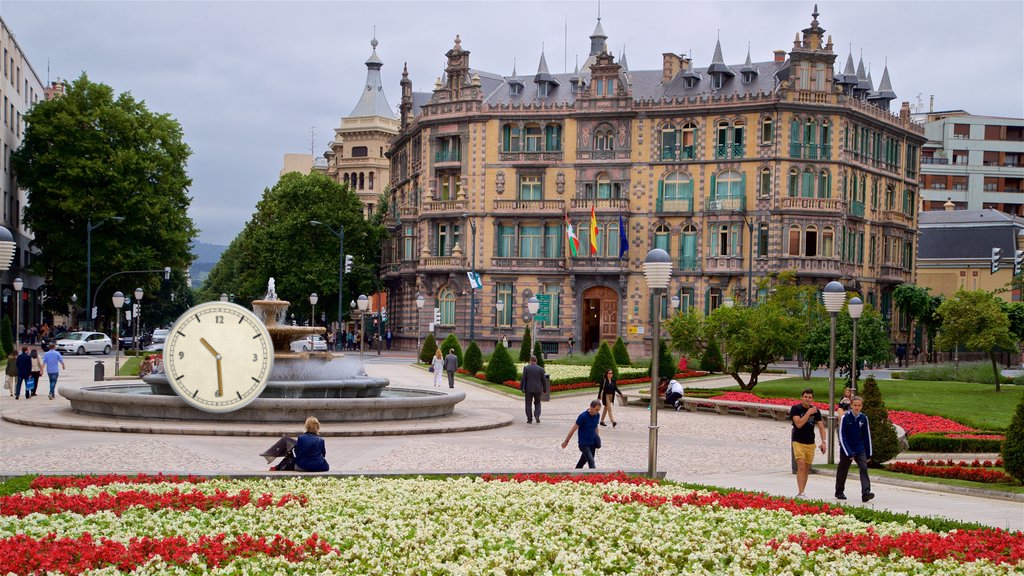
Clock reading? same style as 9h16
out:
10h29
